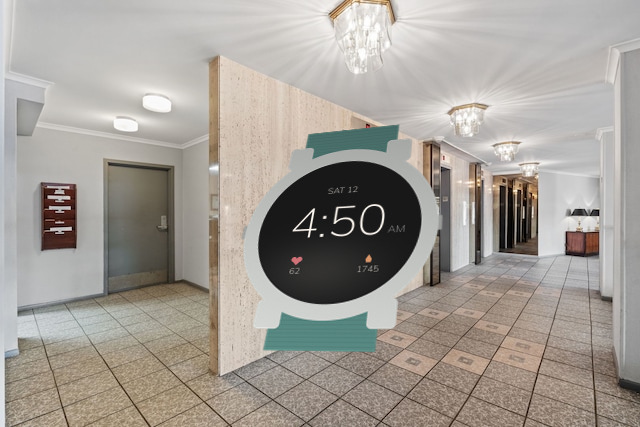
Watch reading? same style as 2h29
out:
4h50
